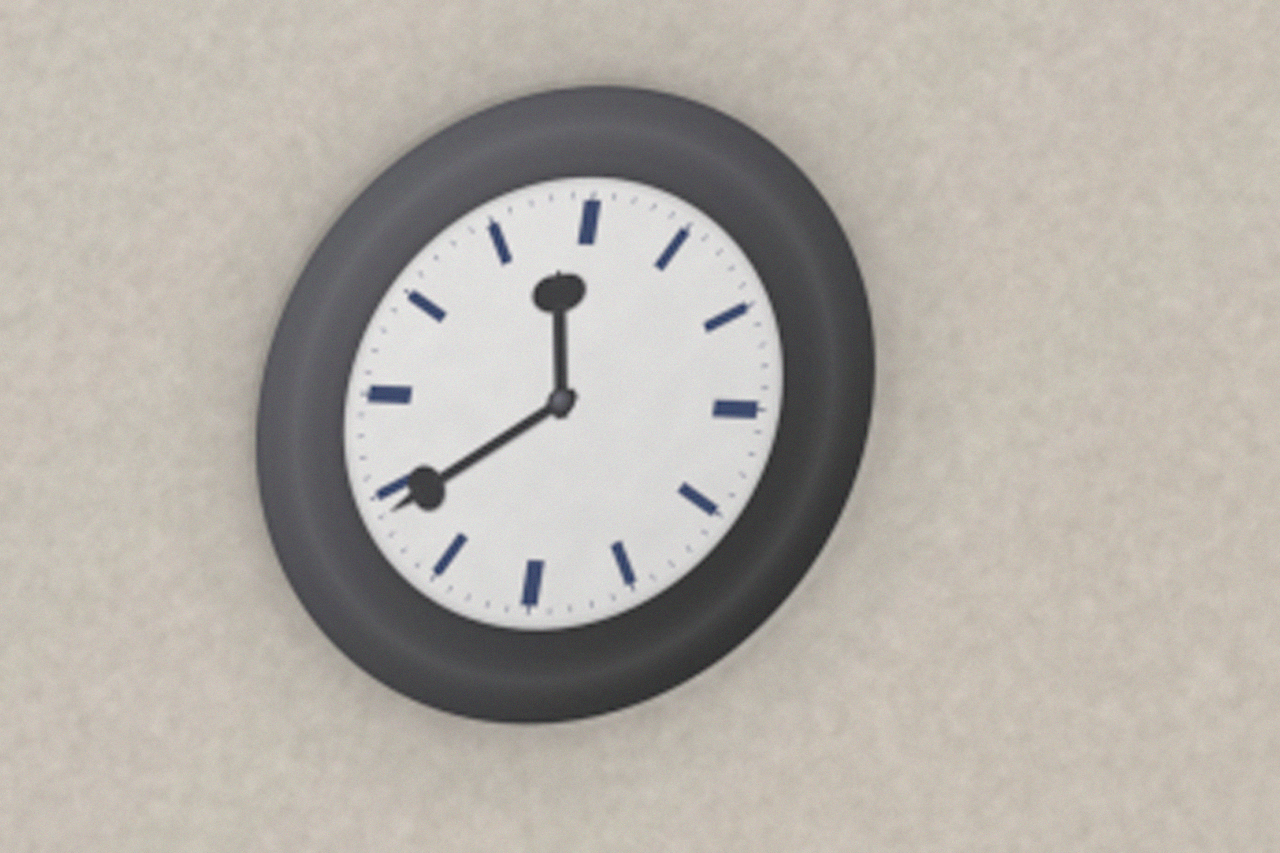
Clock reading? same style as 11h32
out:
11h39
